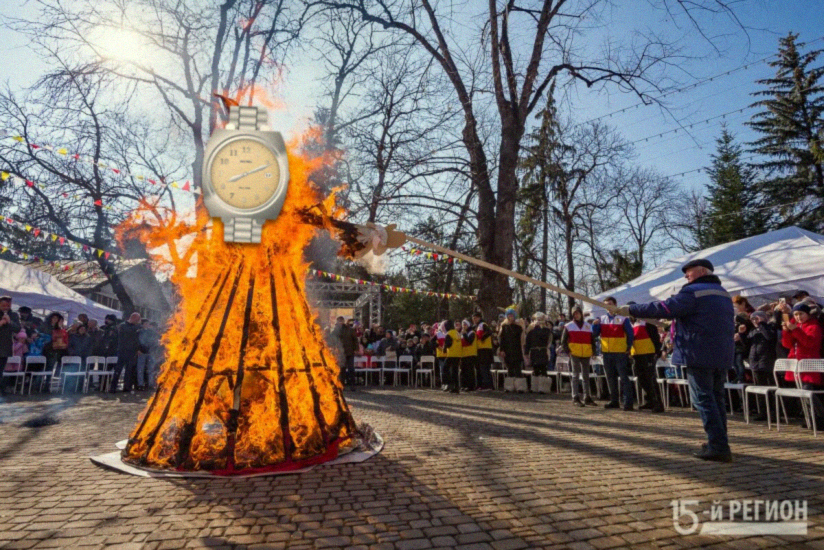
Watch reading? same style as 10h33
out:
8h11
